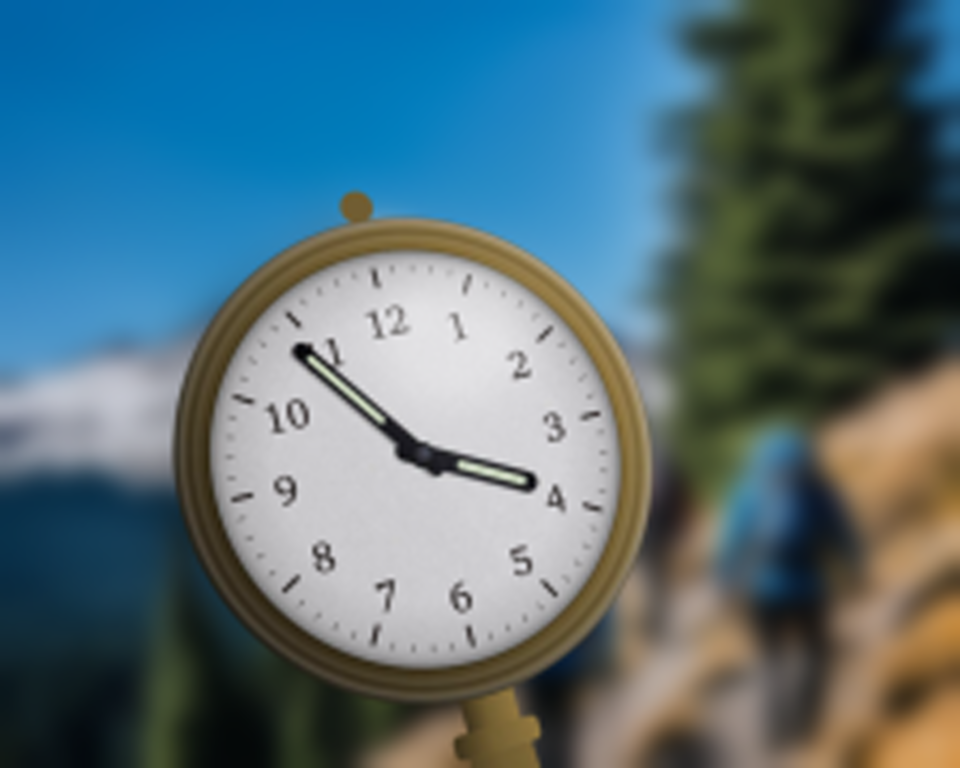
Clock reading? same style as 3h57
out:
3h54
